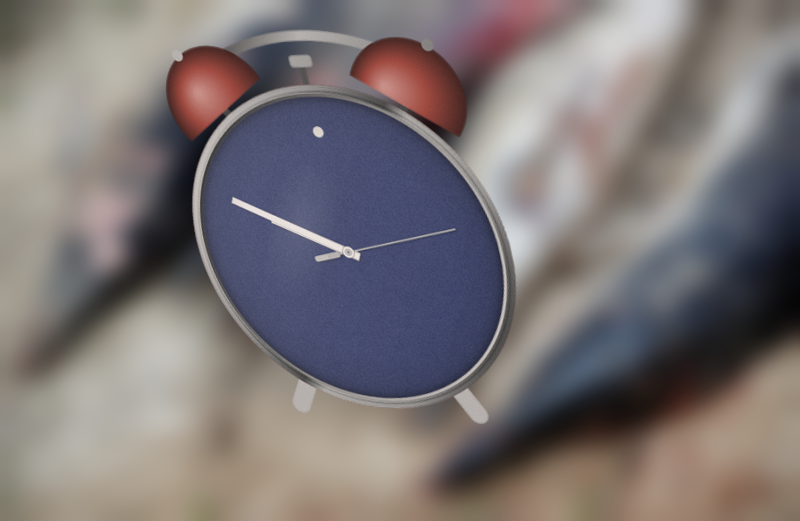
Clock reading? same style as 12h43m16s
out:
9h49m13s
